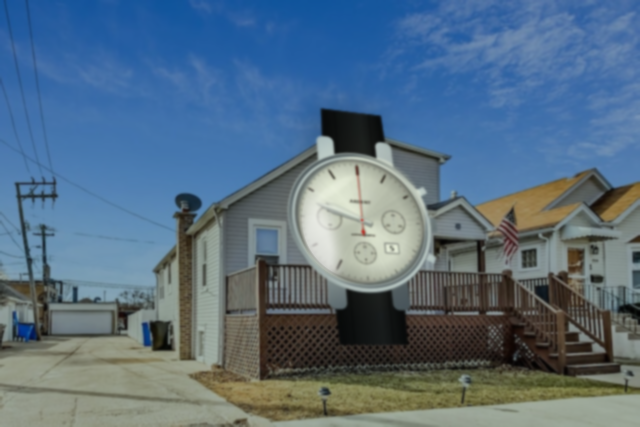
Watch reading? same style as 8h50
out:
9h48
